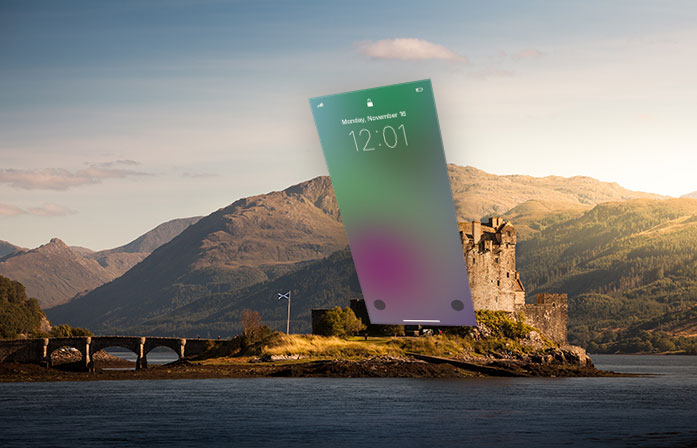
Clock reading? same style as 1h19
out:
12h01
